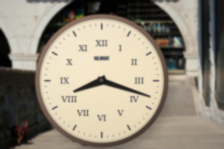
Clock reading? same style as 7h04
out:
8h18
